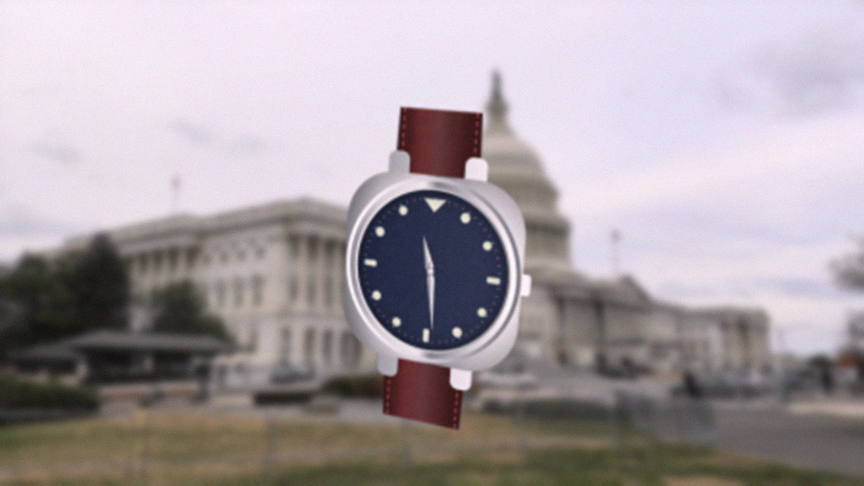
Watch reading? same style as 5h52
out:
11h29
